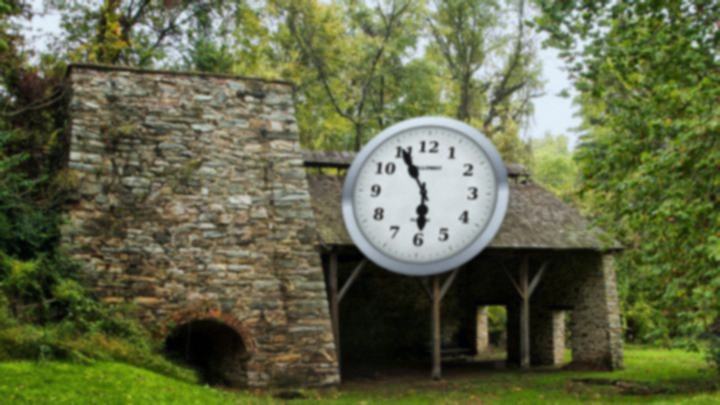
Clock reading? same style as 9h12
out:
5h55
